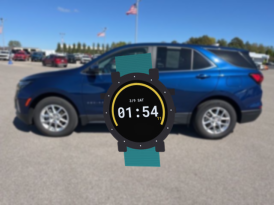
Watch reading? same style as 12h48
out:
1h54
